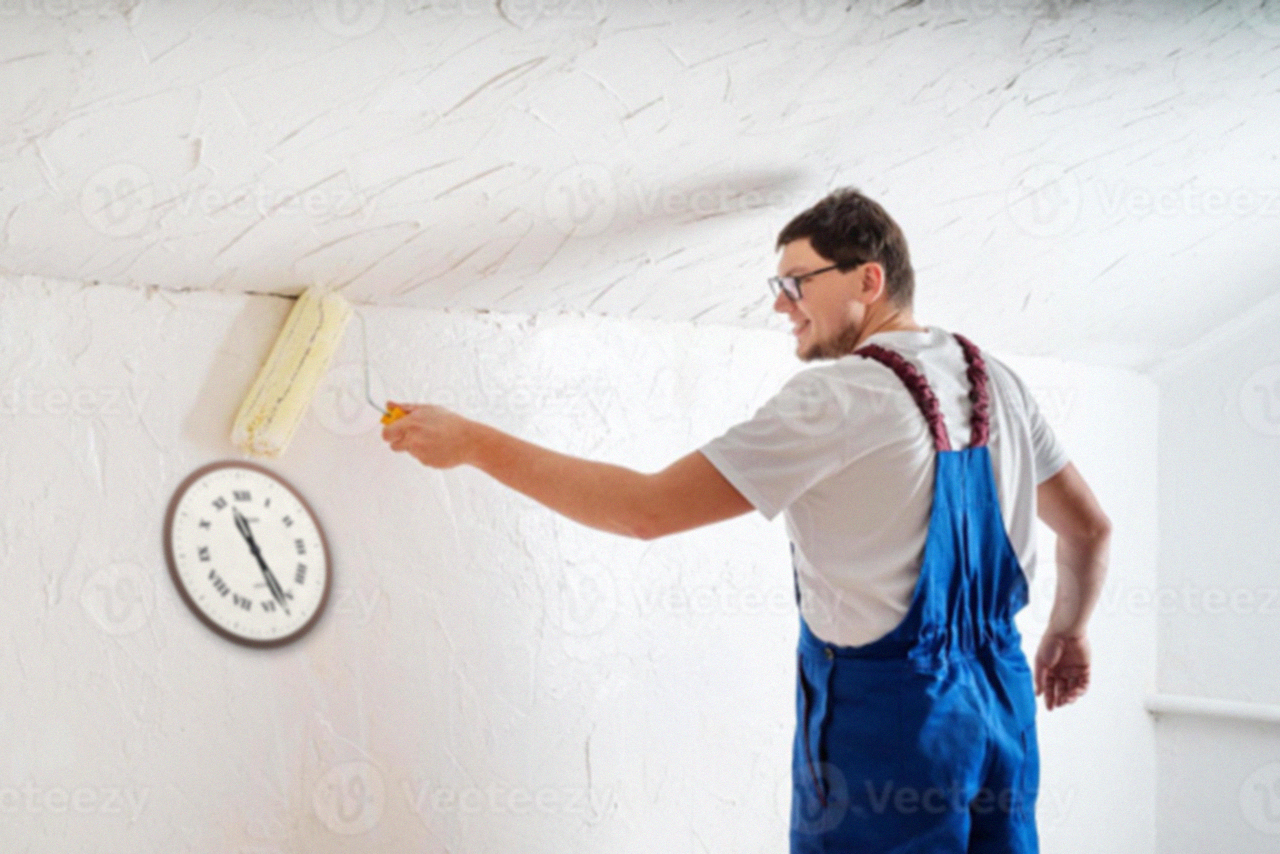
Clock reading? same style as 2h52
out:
11h27
